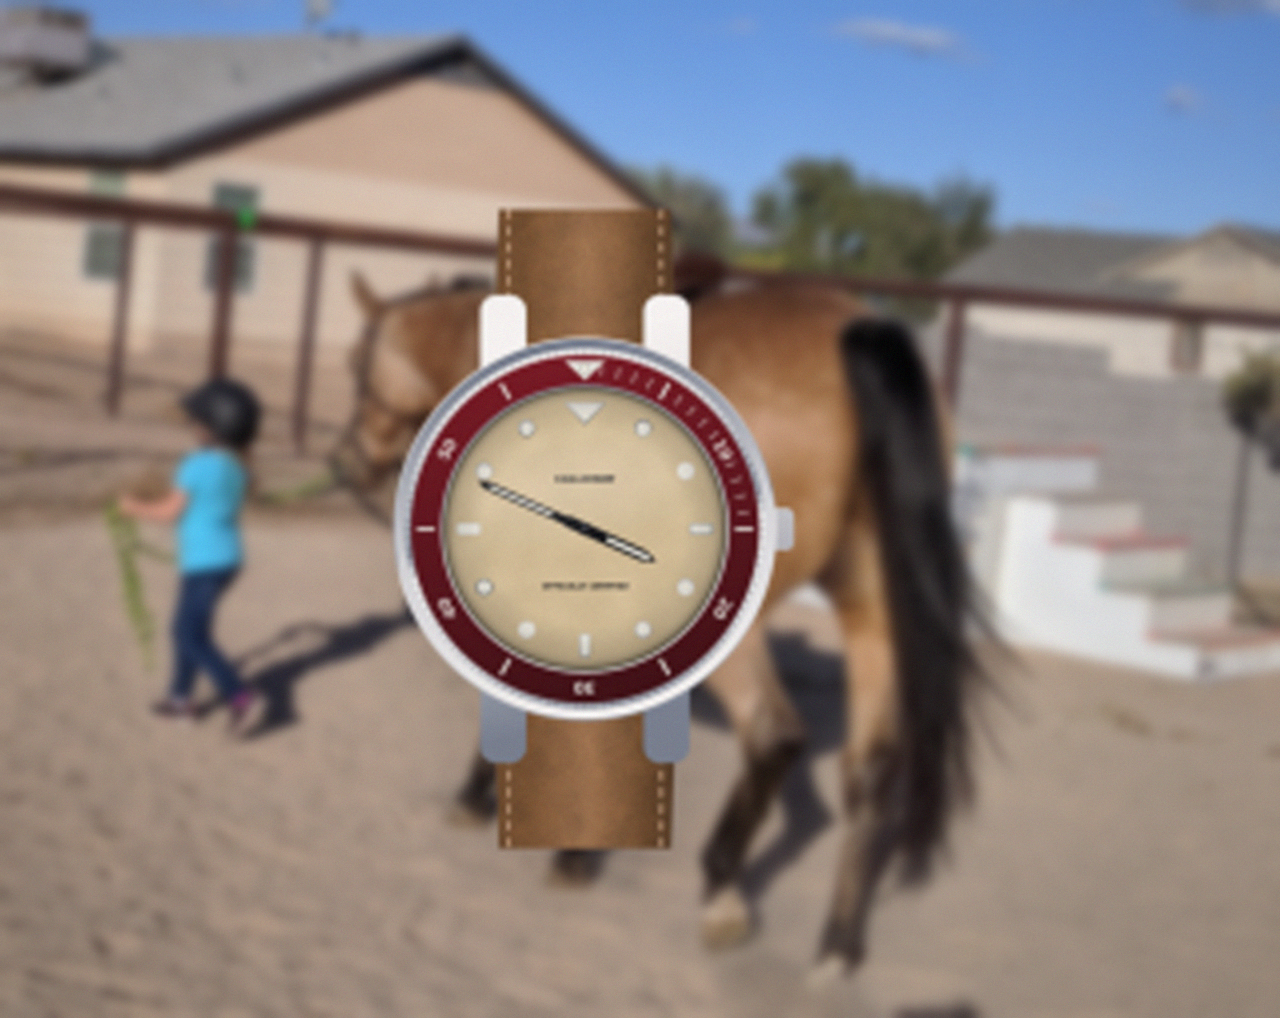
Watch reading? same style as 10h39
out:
3h49
